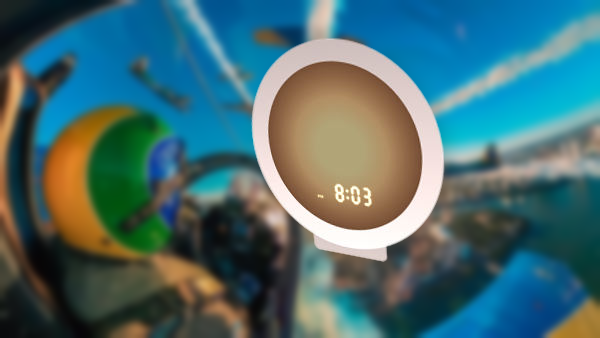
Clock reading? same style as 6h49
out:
8h03
